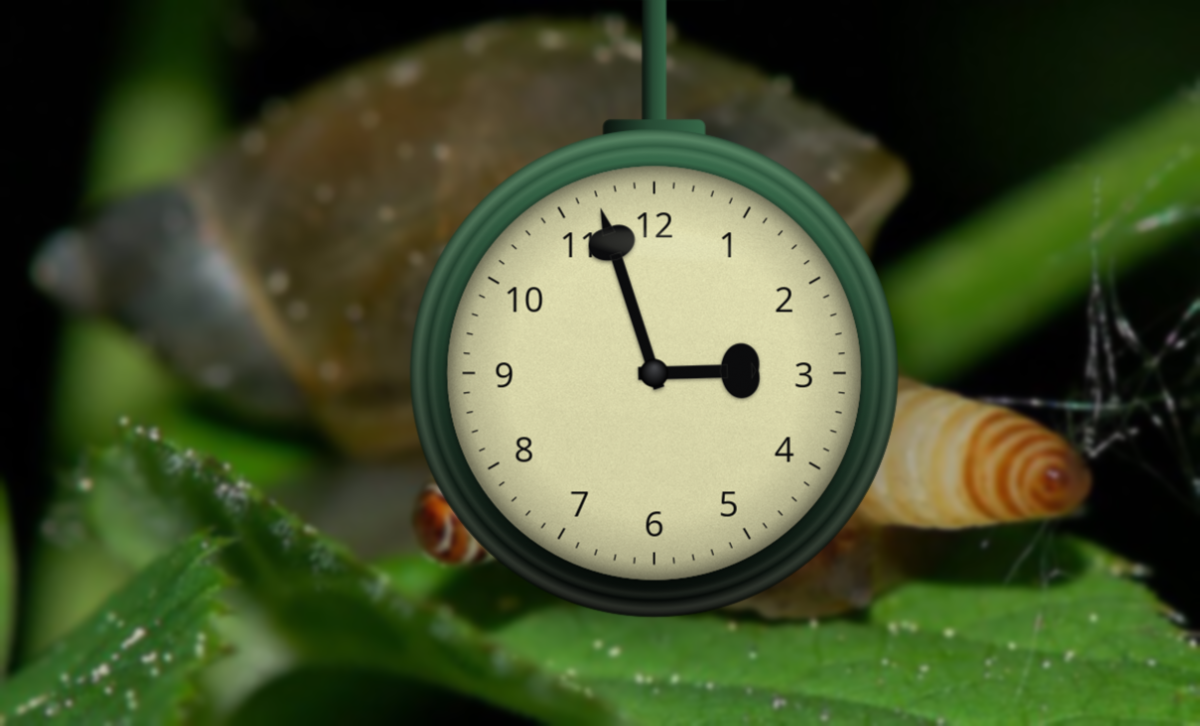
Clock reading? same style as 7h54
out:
2h57
